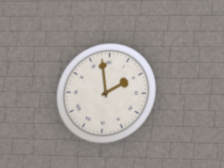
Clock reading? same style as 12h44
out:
1h58
